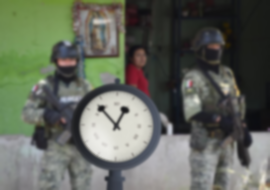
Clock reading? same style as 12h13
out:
12h53
